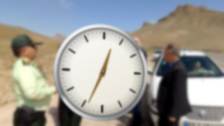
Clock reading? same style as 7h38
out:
12h34
